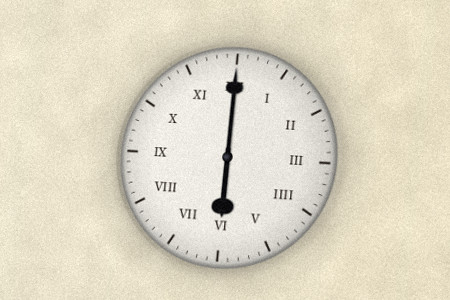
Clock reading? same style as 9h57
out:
6h00
